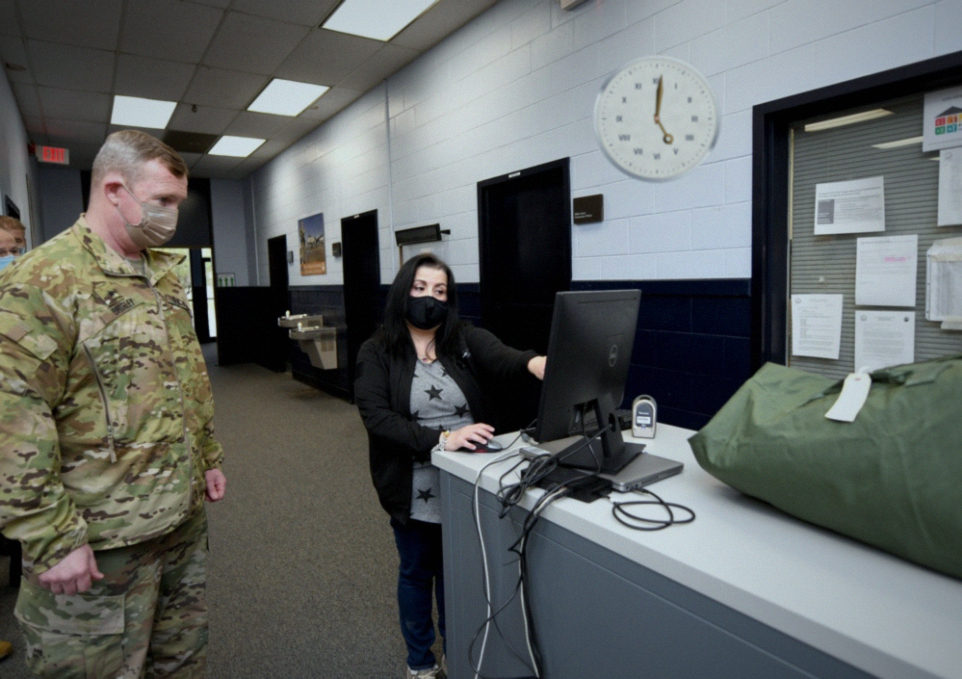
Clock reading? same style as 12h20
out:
5h01
